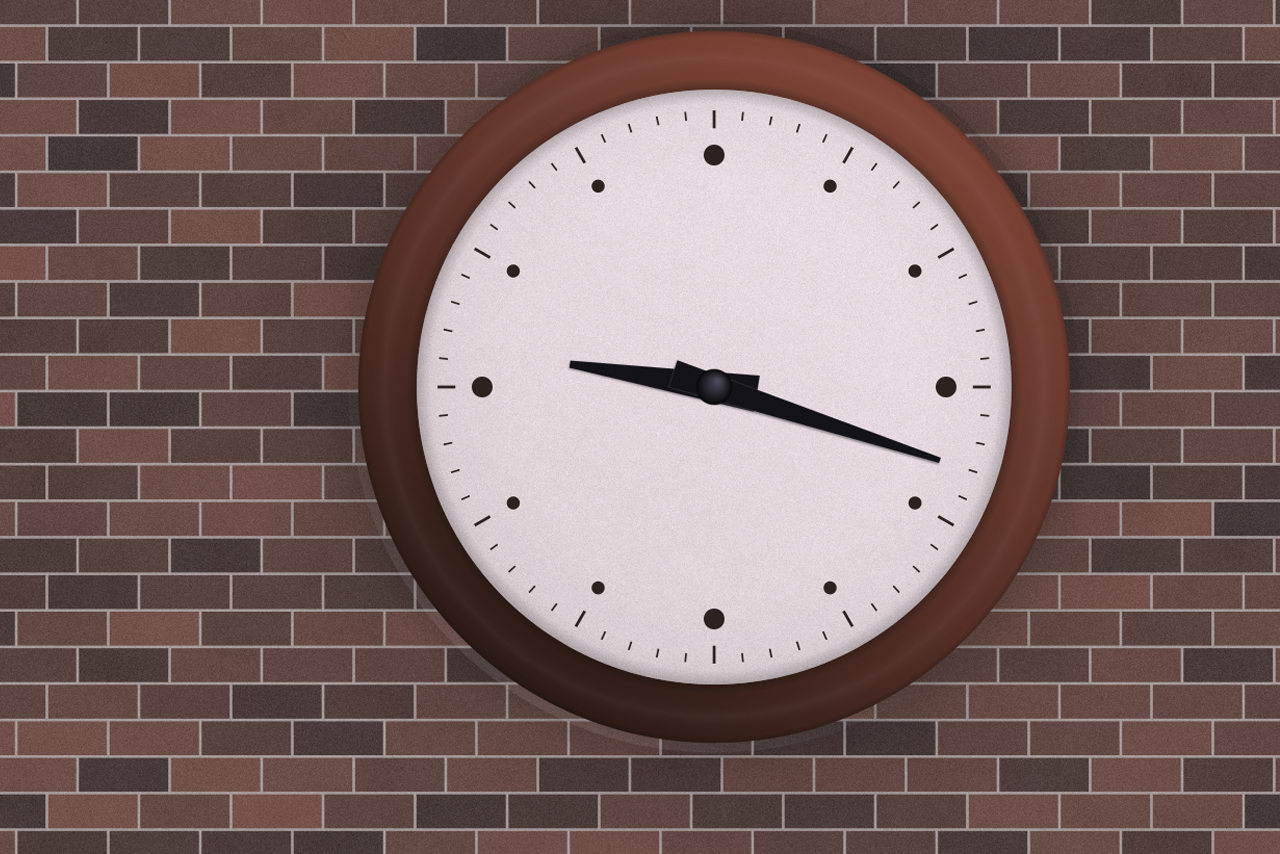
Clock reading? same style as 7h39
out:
9h18
